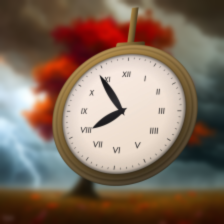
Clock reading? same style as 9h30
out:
7h54
